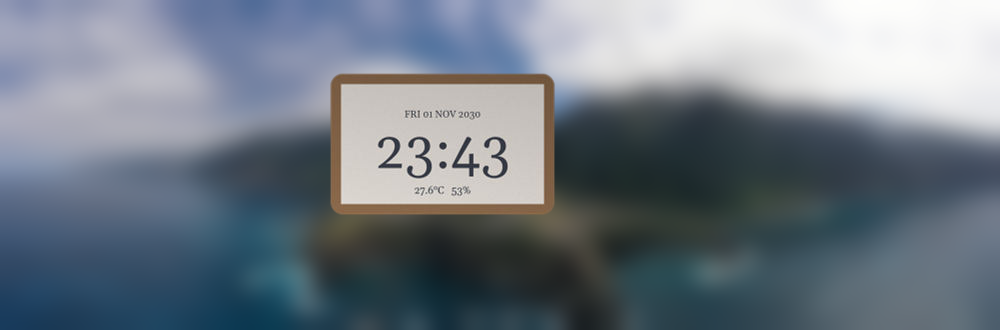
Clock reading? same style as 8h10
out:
23h43
